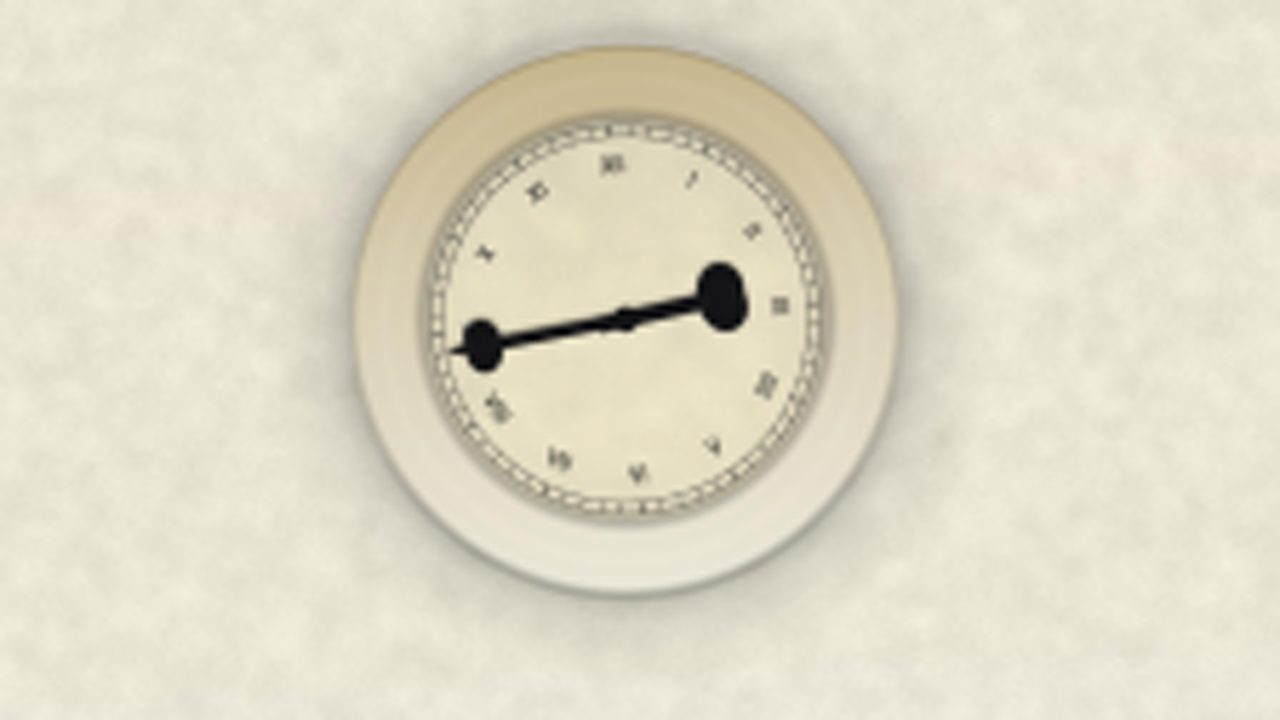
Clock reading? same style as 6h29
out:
2h44
